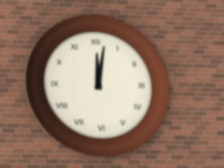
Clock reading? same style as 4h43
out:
12h02
